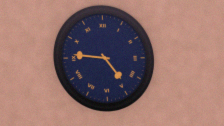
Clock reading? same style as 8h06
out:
4h46
